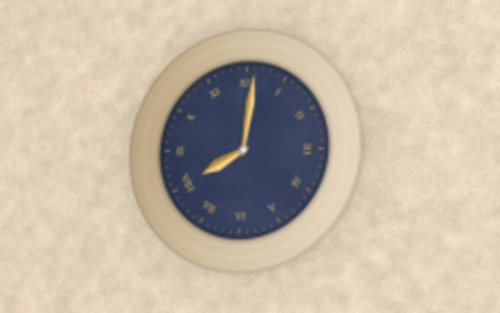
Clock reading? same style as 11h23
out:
8h01
